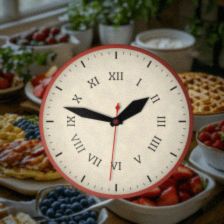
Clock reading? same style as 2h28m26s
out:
1h47m31s
